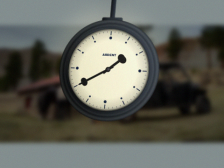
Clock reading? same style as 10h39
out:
1h40
